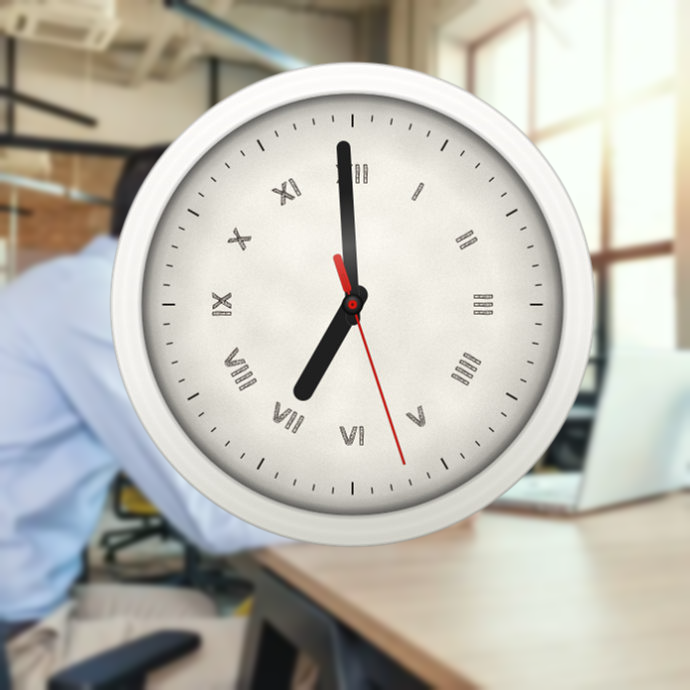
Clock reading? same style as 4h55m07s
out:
6h59m27s
